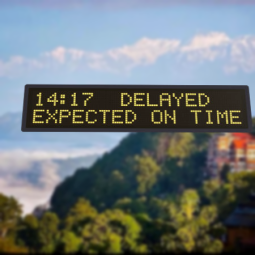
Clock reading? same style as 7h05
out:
14h17
